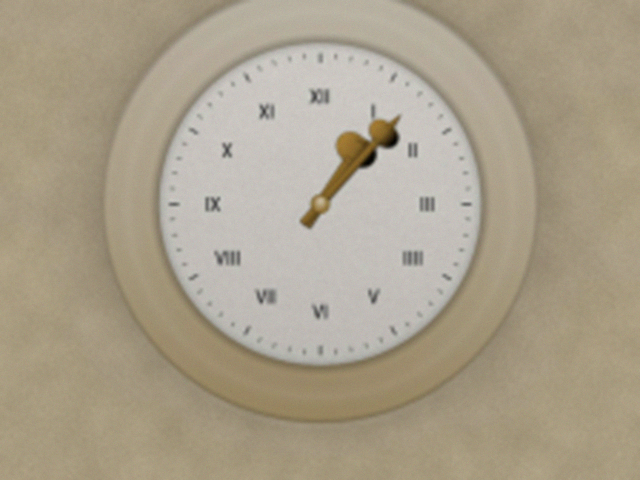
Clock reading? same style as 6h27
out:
1h07
